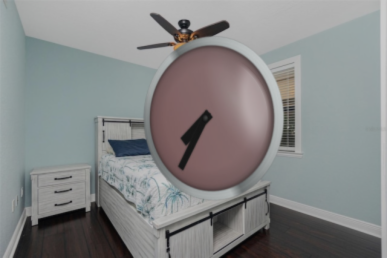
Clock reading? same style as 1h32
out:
7h35
